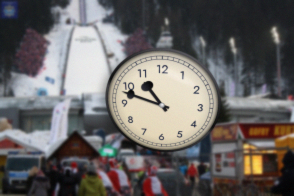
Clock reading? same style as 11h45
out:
10h48
